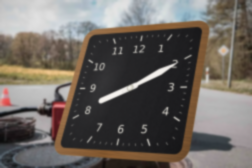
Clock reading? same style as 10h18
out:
8h10
